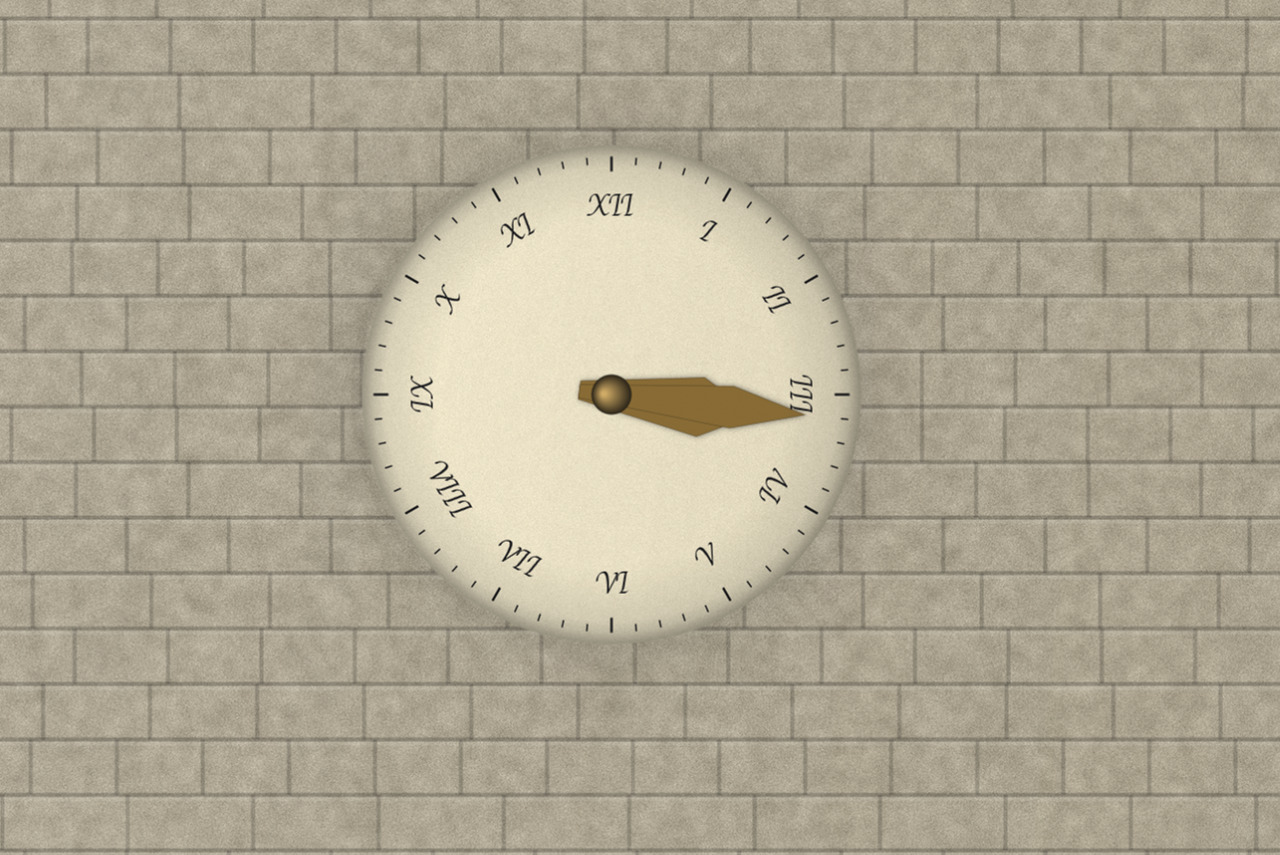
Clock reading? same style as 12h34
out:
3h16
